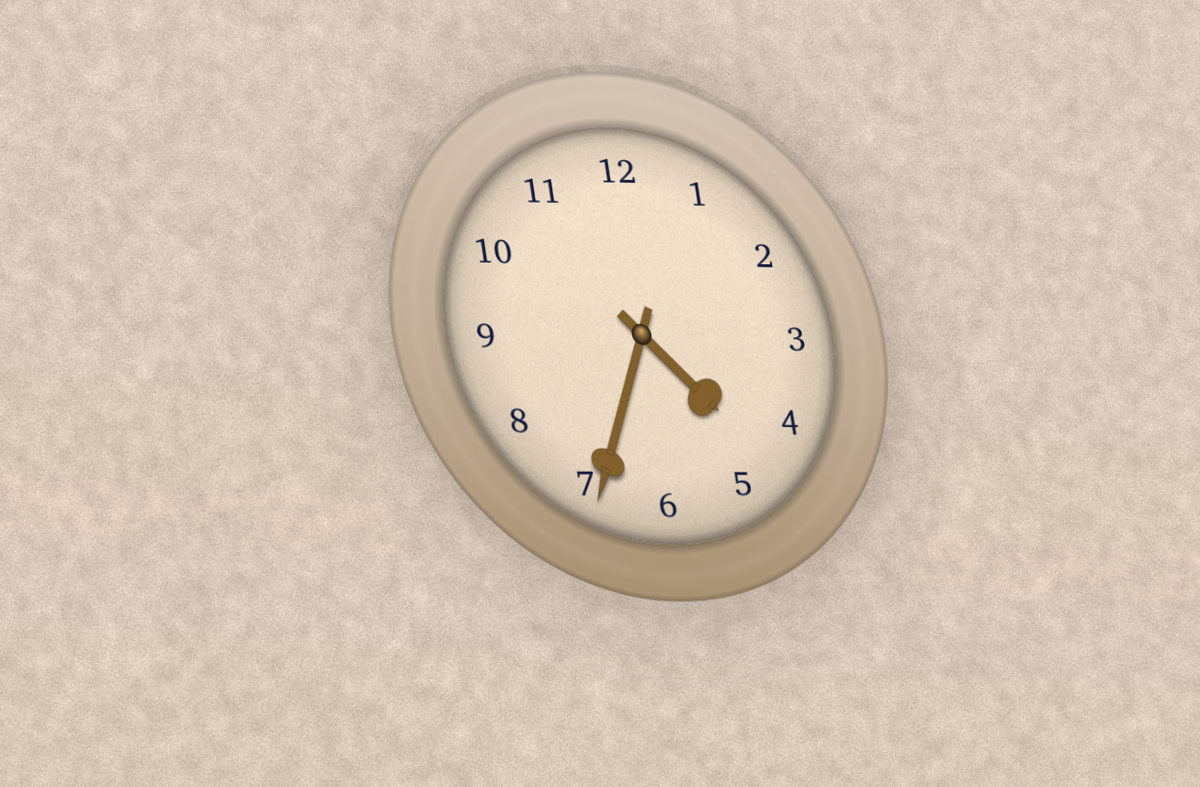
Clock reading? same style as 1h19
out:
4h34
